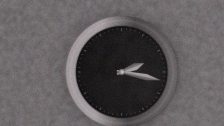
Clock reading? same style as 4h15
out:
2h17
